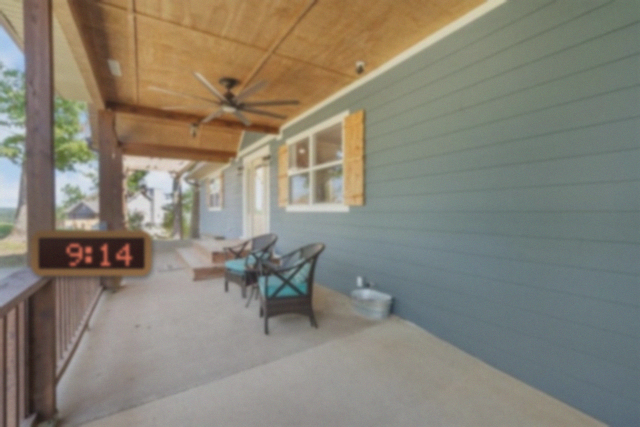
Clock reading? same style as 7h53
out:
9h14
